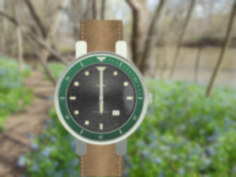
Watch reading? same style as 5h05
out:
6h00
